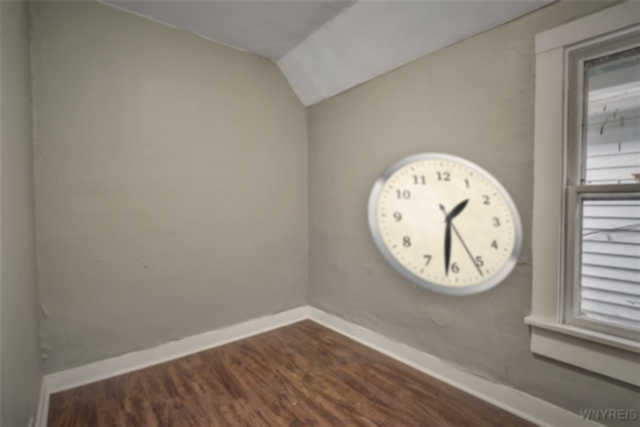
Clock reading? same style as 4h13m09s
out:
1h31m26s
